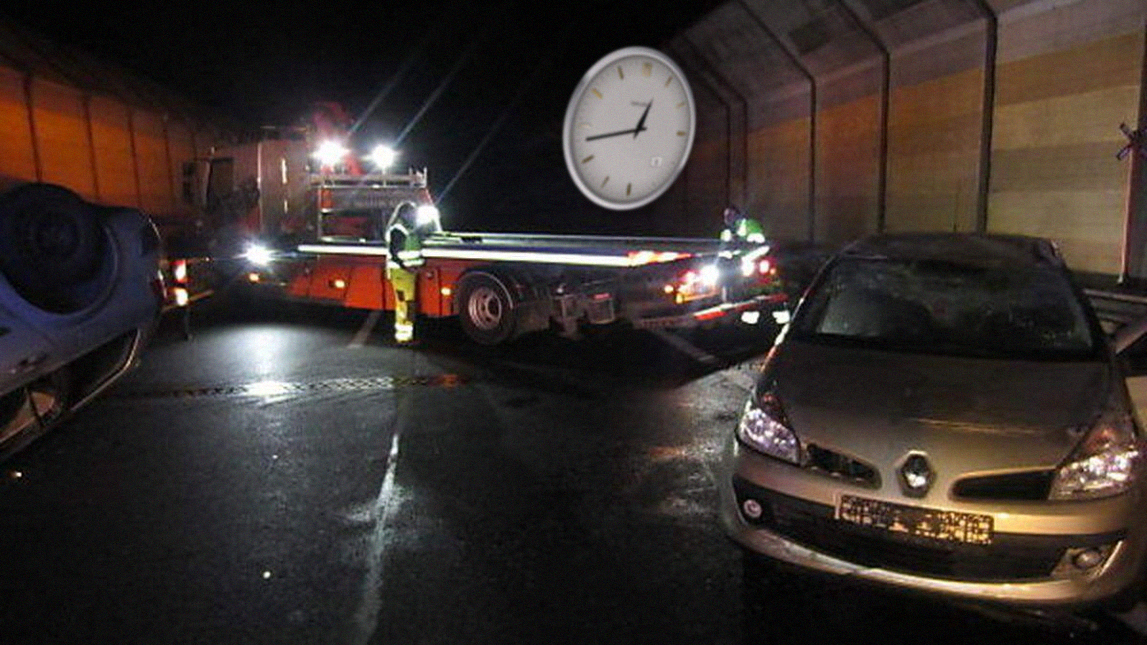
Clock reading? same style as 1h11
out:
12h43
